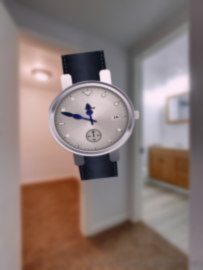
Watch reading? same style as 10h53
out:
11h49
